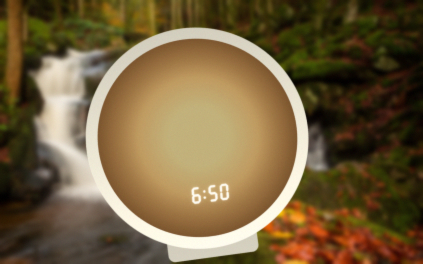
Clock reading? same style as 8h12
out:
6h50
